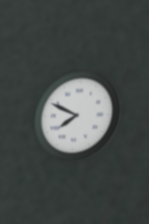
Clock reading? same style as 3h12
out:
7h49
